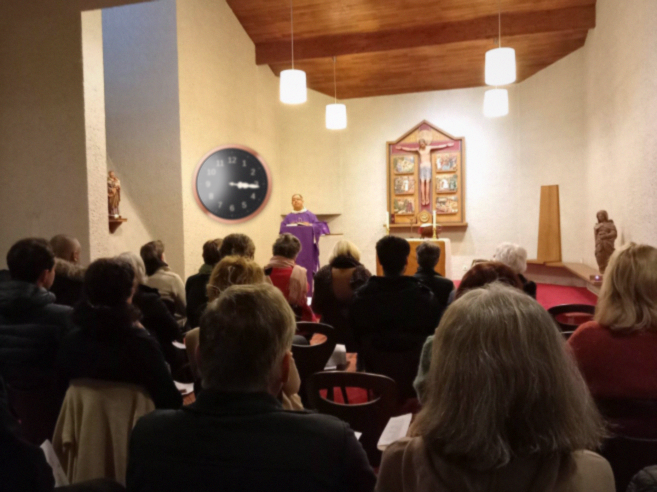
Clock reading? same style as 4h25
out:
3h16
